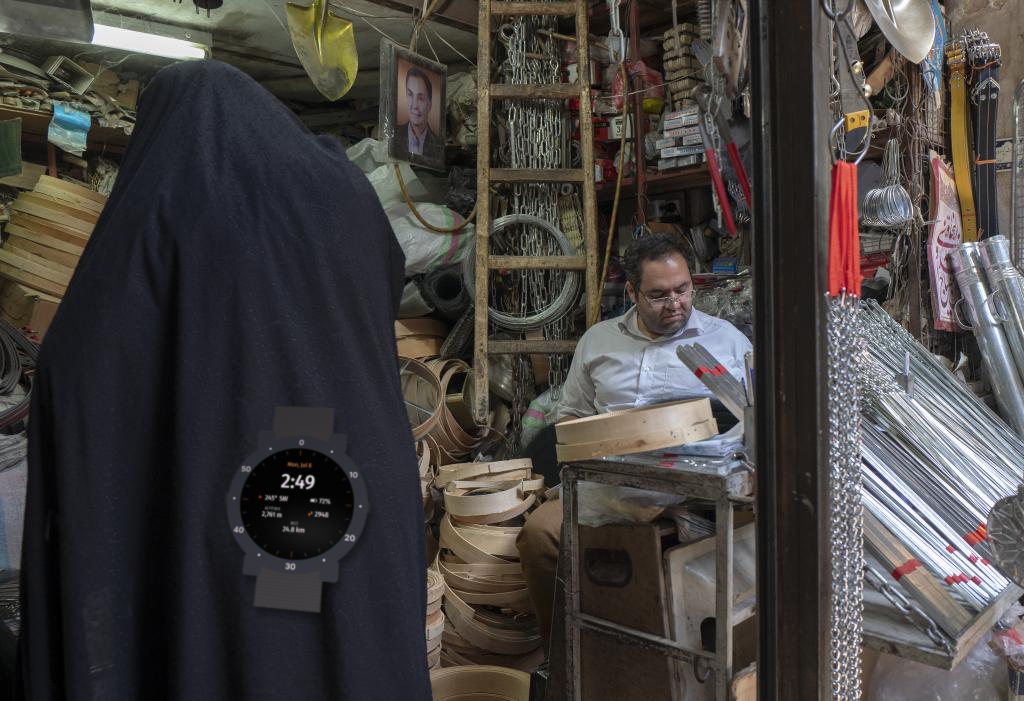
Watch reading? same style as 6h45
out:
2h49
